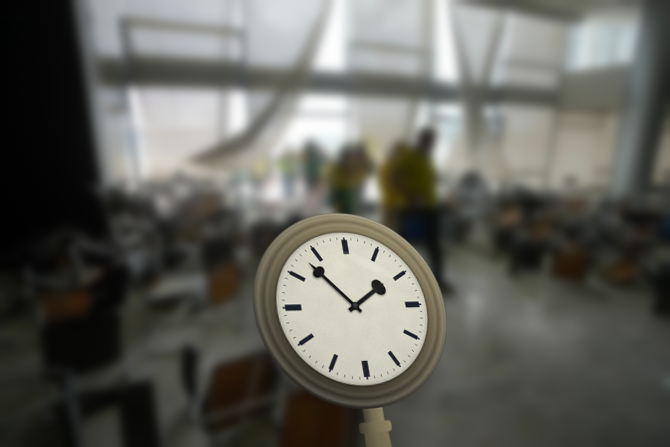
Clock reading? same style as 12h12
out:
1h53
